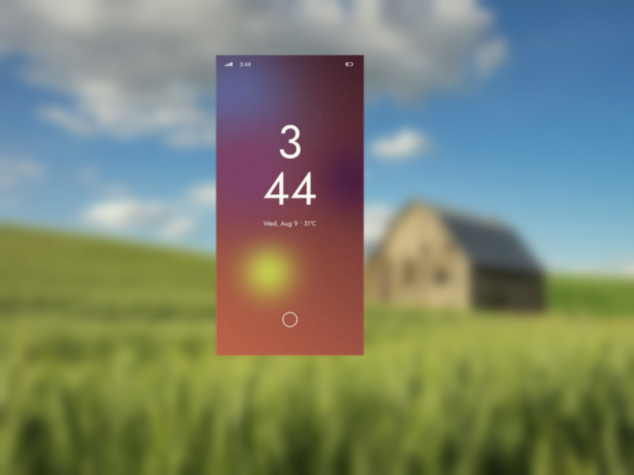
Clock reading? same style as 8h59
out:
3h44
